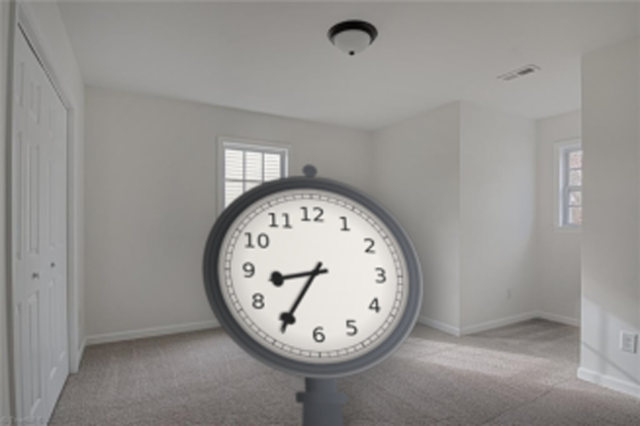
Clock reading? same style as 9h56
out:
8h35
